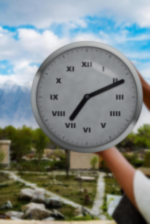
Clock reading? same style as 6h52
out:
7h11
